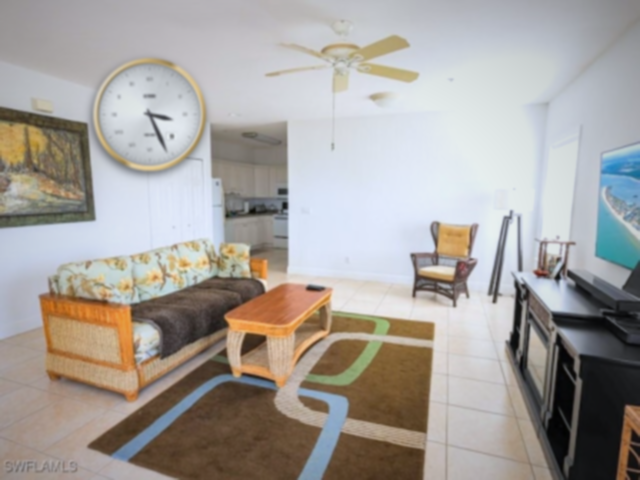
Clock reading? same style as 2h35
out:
3h26
